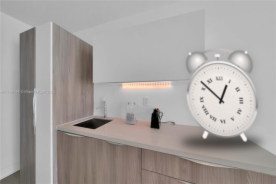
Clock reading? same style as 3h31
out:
12h52
